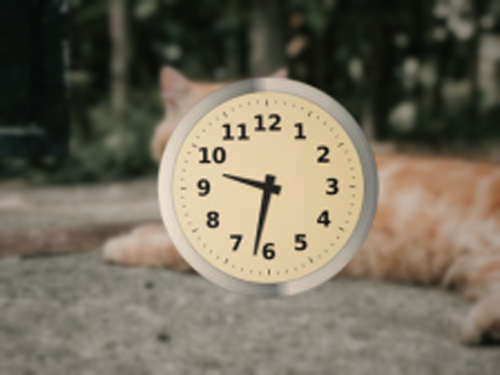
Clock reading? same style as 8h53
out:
9h32
